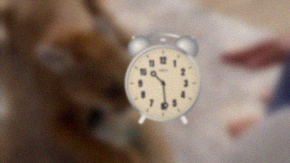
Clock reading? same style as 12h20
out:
10h29
